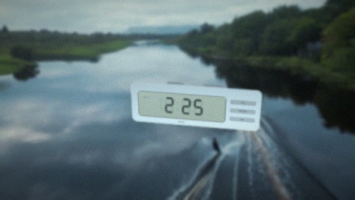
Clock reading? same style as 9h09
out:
2h25
